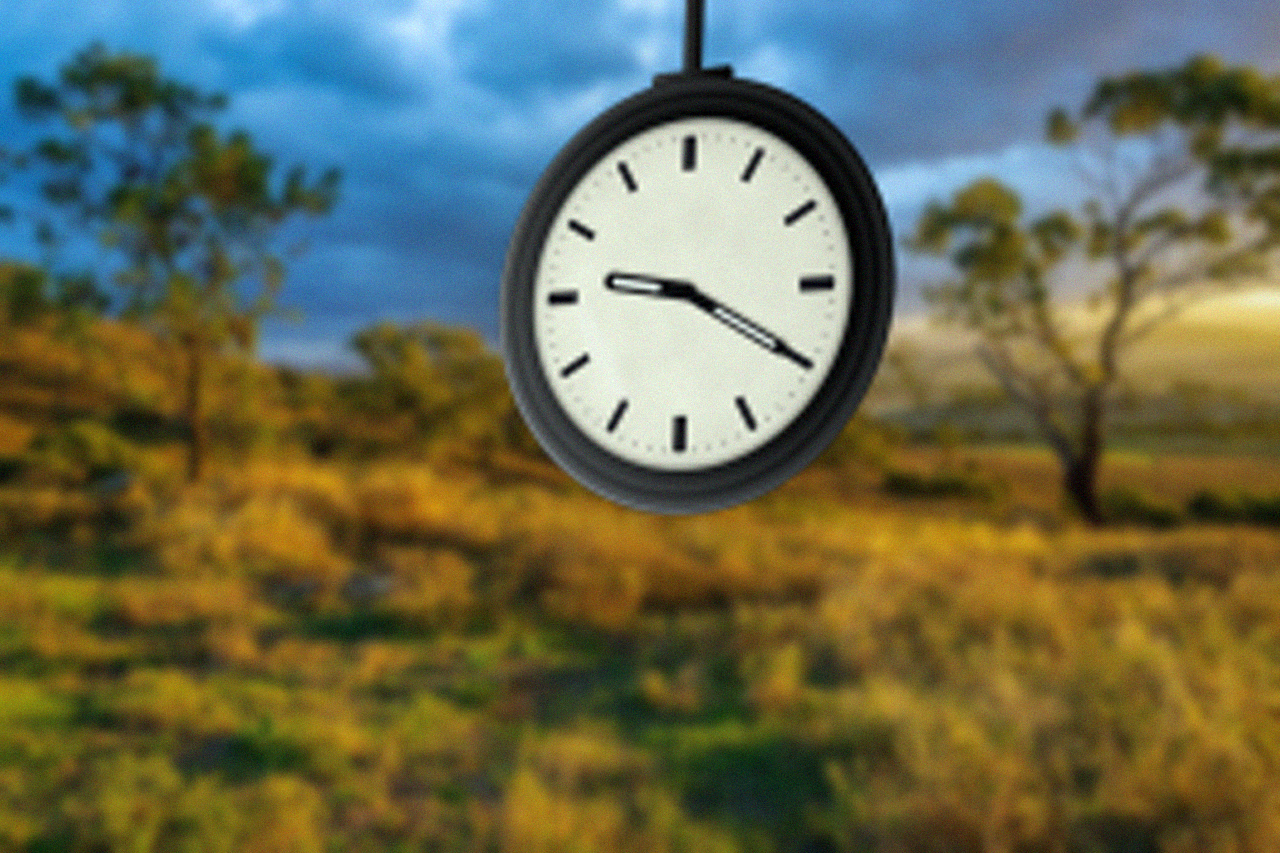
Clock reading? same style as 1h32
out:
9h20
